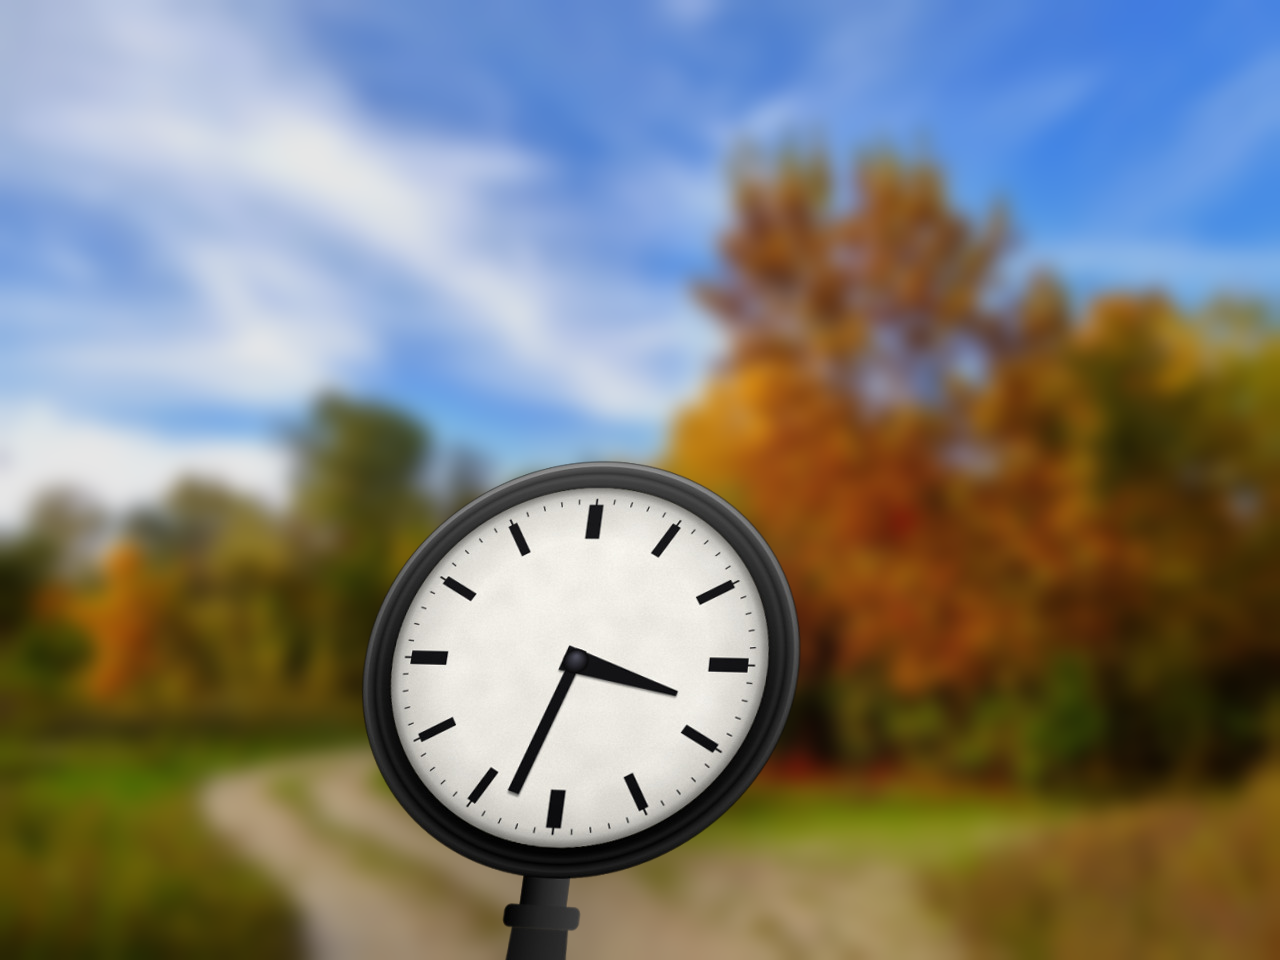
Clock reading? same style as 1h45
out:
3h33
